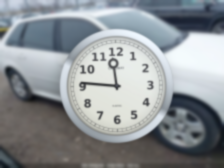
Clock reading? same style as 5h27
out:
11h46
